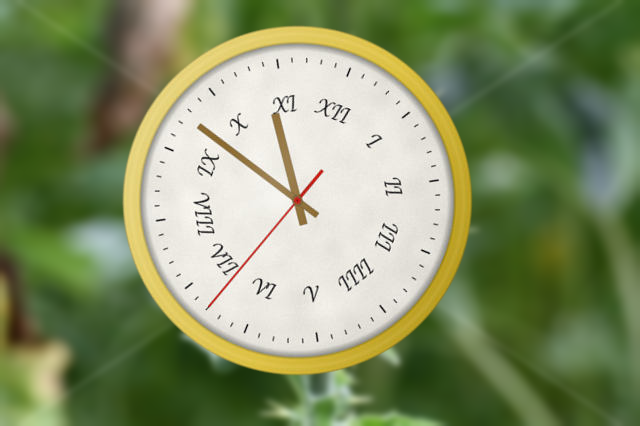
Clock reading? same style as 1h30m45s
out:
10h47m33s
